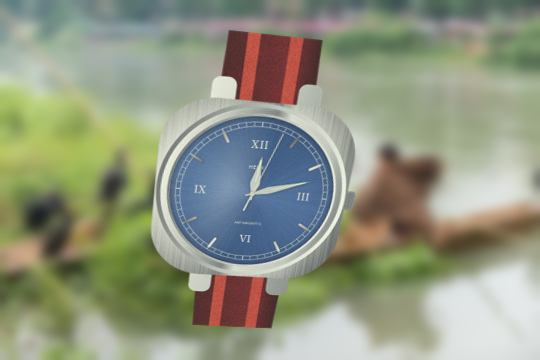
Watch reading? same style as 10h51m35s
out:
12h12m03s
